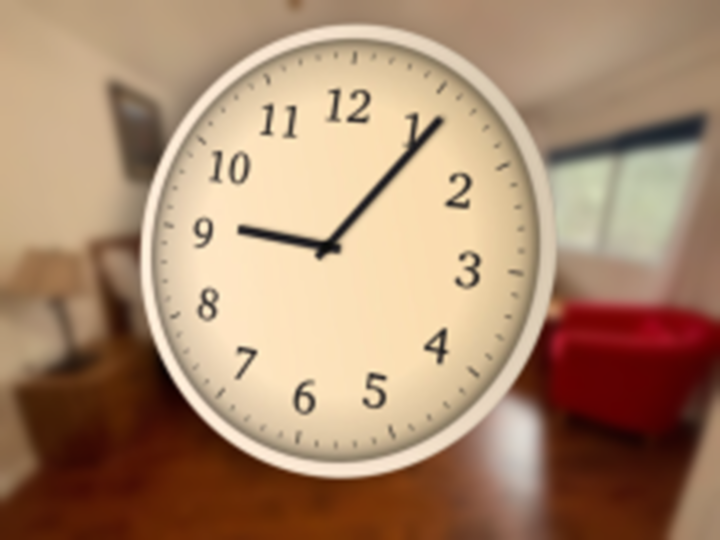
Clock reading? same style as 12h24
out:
9h06
